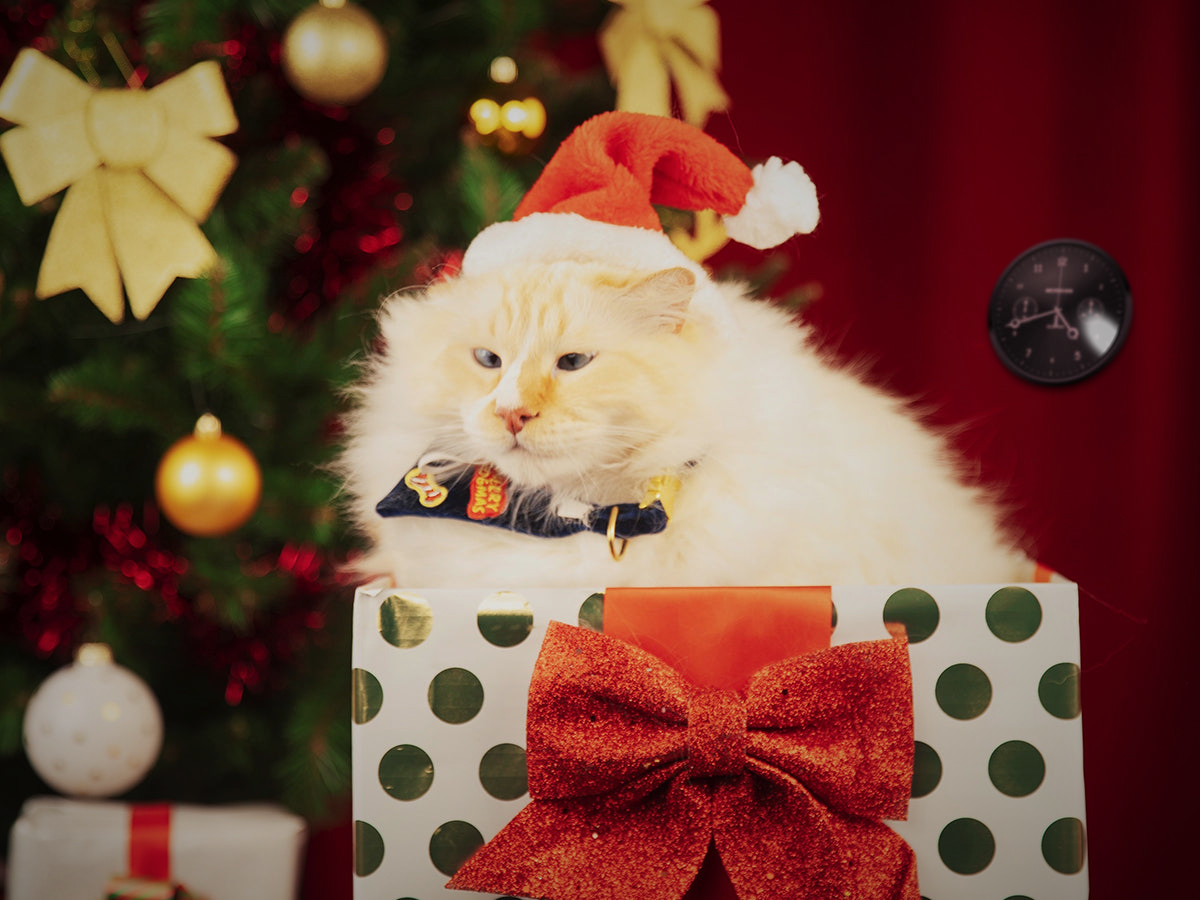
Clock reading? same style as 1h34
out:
4h42
